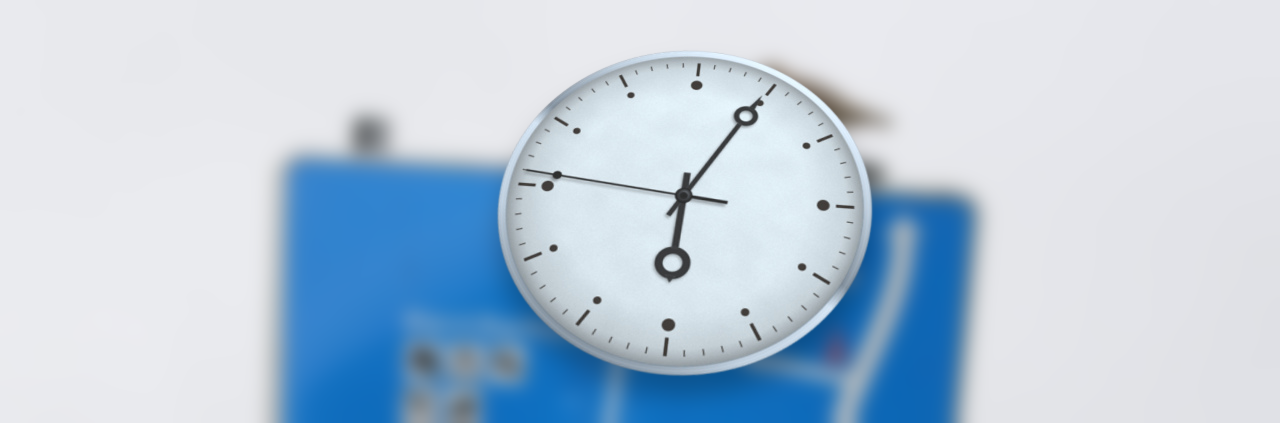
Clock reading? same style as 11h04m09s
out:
6h04m46s
